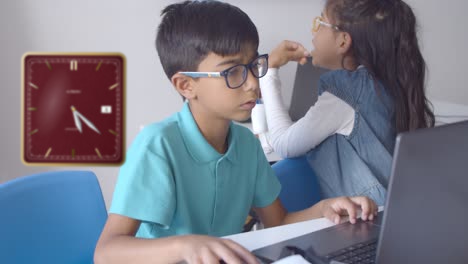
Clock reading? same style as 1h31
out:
5h22
